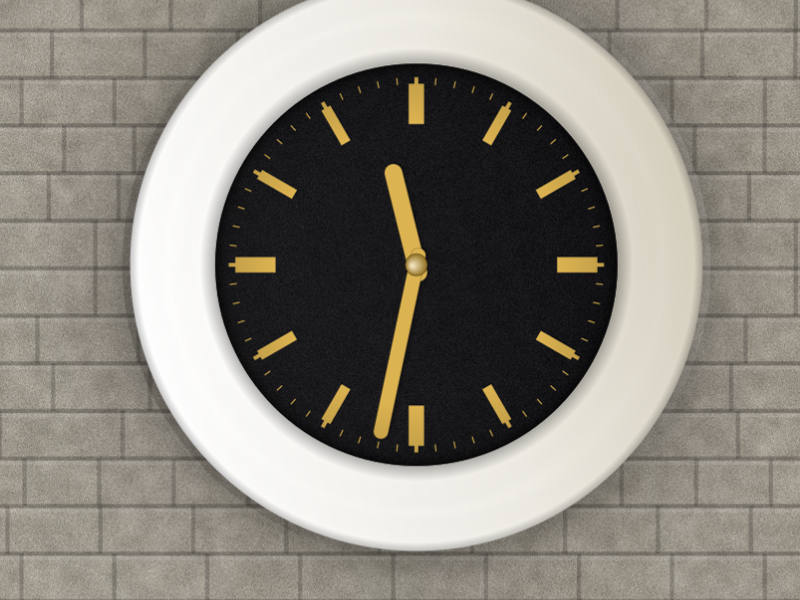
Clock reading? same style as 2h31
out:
11h32
